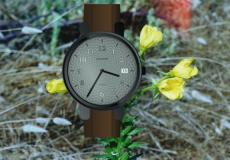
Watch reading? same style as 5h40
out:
3h35
